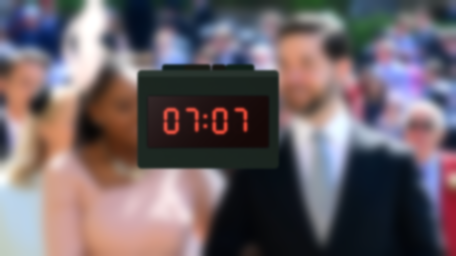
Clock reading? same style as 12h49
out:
7h07
